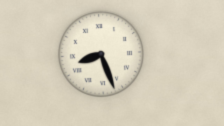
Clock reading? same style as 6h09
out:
8h27
